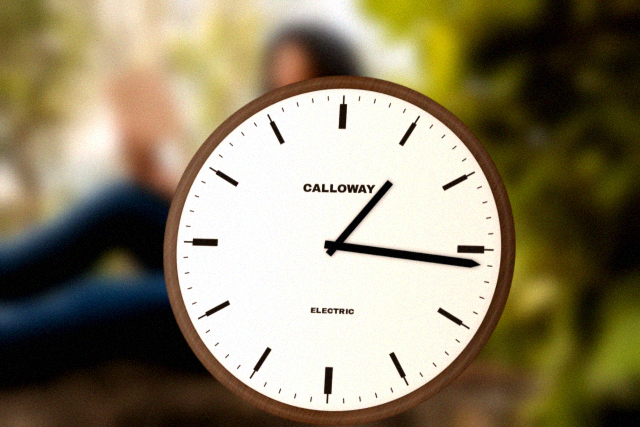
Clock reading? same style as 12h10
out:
1h16
